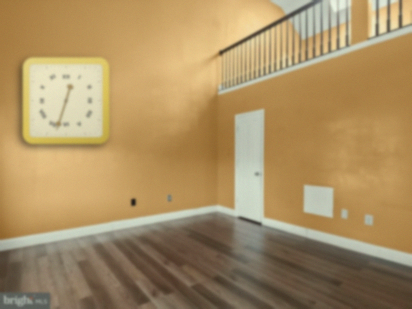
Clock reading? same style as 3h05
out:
12h33
